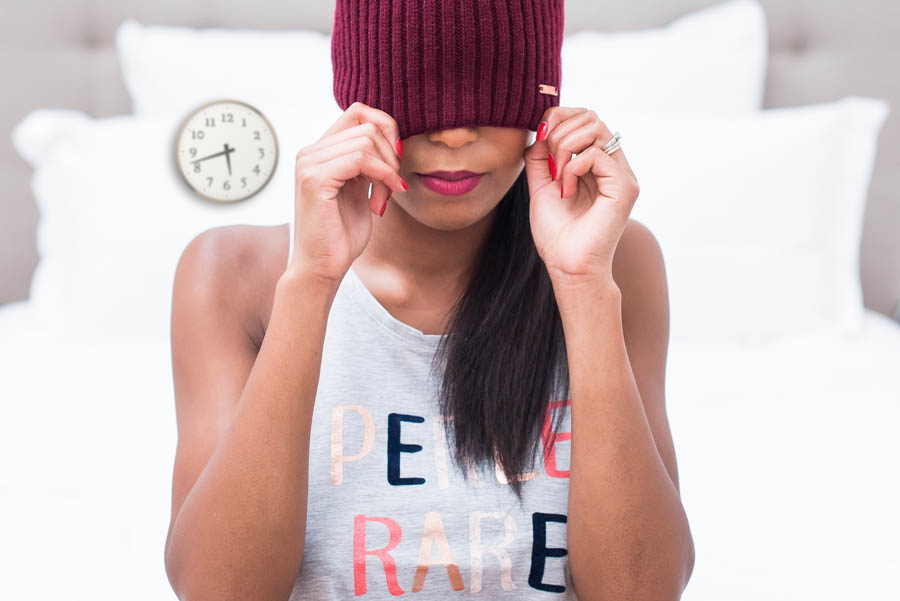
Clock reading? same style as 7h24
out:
5h42
